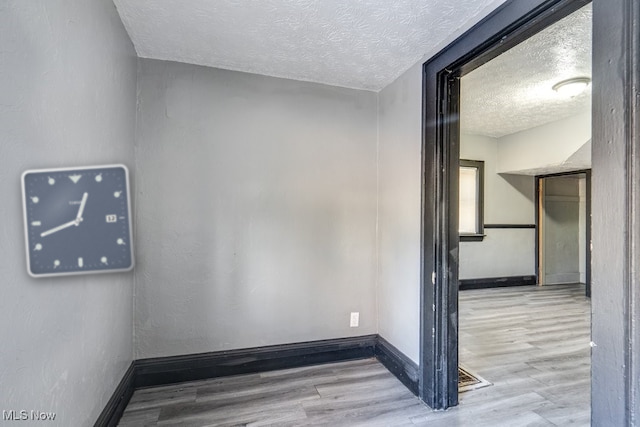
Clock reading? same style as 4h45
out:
12h42
